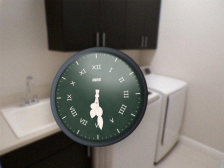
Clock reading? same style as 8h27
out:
6h29
